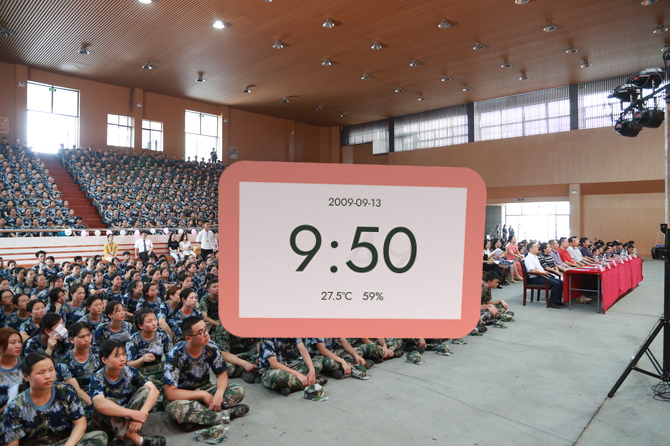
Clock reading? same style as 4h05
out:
9h50
